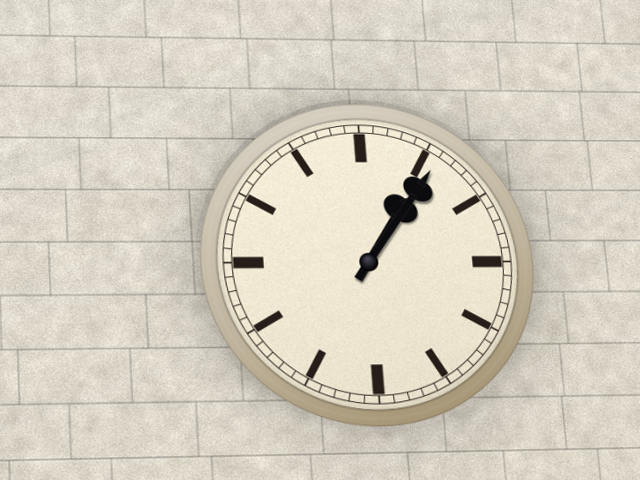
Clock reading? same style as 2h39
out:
1h06
